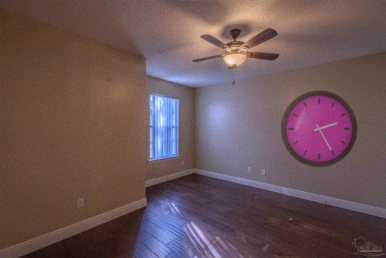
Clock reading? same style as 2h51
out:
2h25
